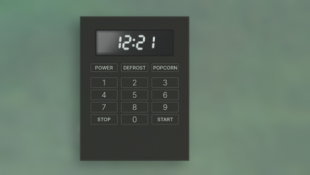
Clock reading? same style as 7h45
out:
12h21
